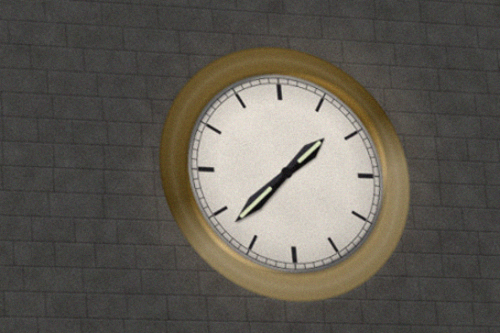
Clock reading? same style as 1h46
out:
1h38
